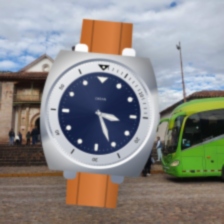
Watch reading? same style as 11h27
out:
3h26
